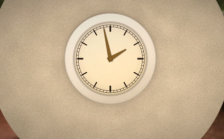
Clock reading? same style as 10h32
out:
1h58
